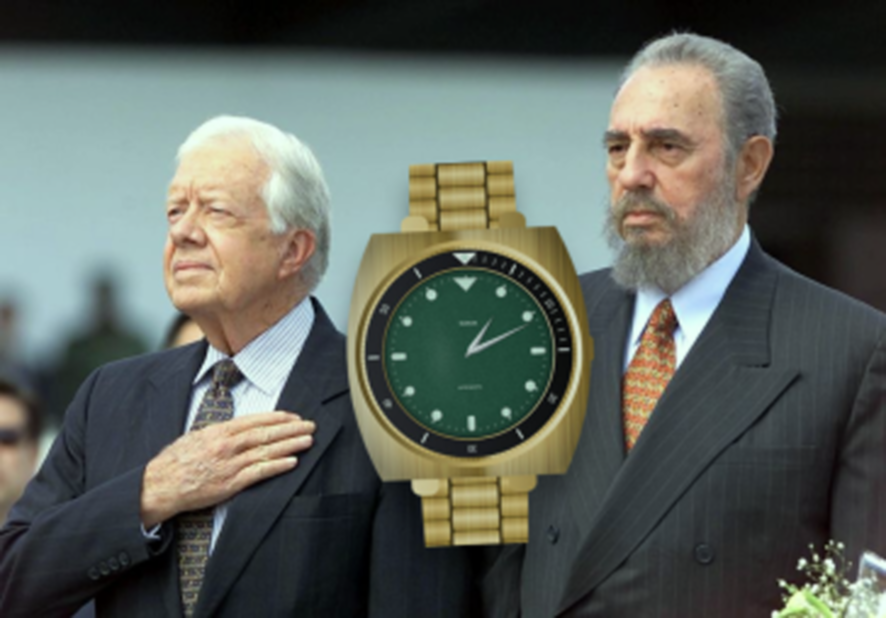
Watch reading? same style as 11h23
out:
1h11
